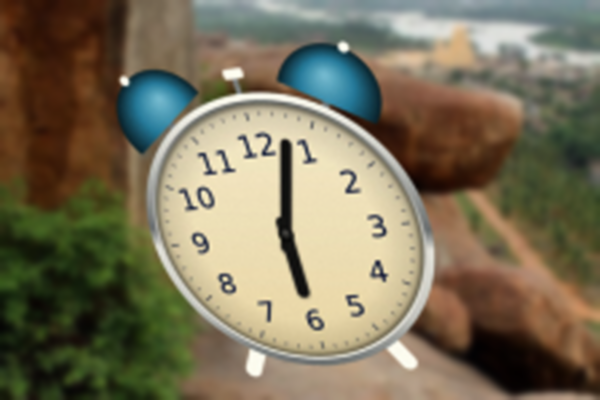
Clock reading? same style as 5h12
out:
6h03
